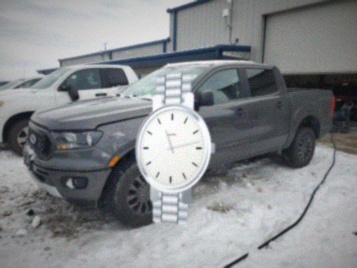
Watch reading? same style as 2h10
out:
11h13
